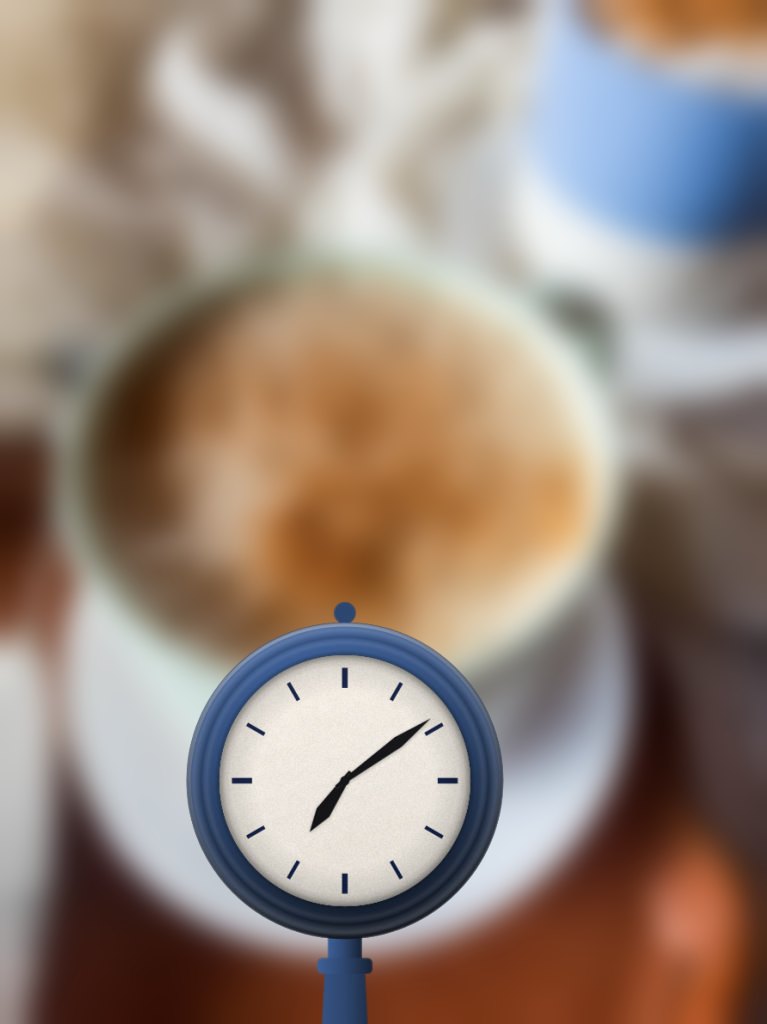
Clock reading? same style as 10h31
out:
7h09
